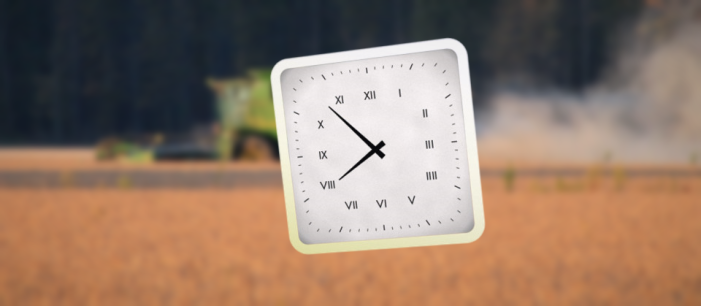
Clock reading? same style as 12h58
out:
7h53
